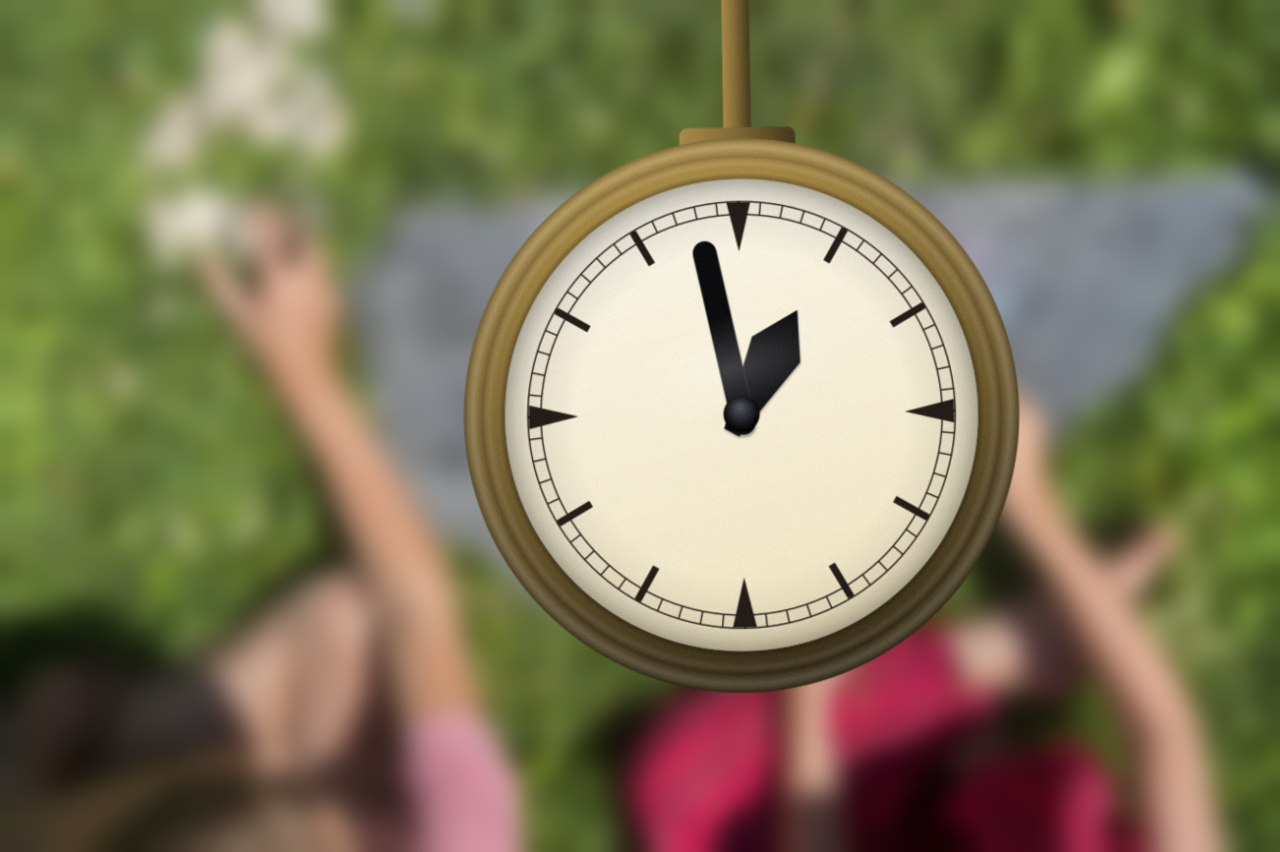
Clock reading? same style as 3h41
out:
12h58
